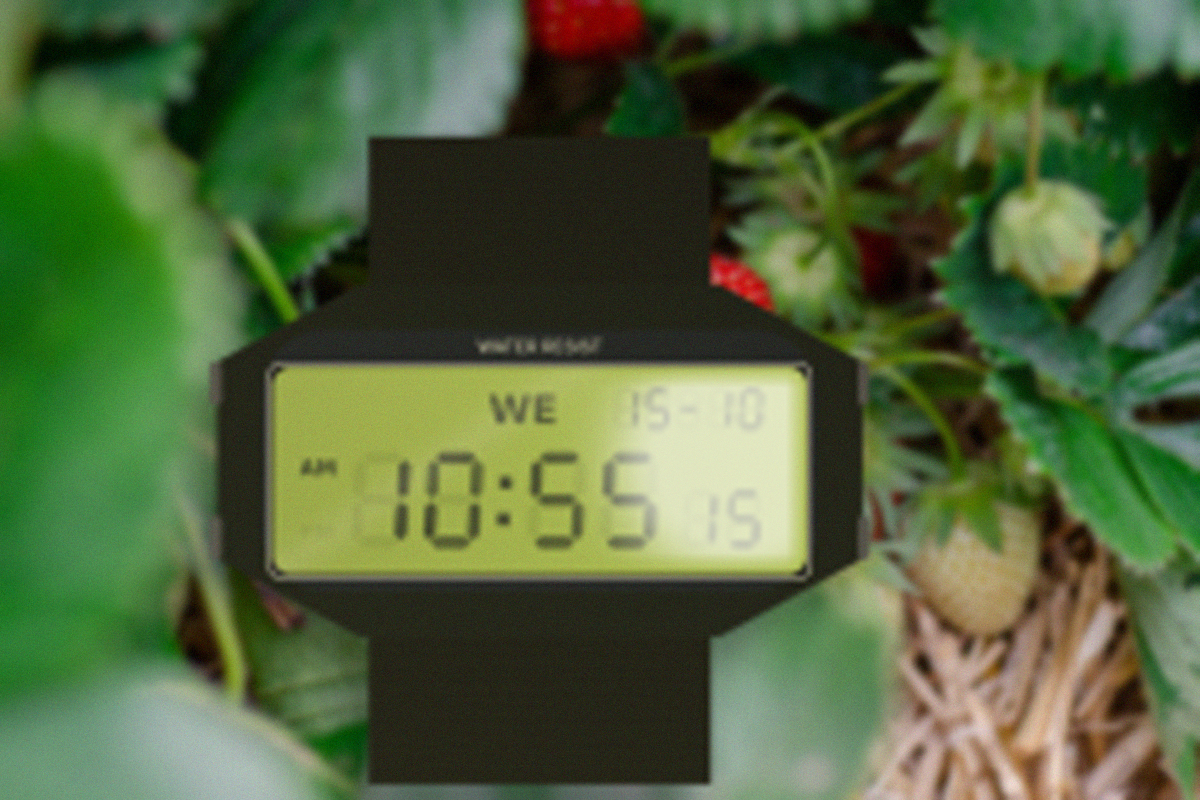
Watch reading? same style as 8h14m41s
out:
10h55m15s
